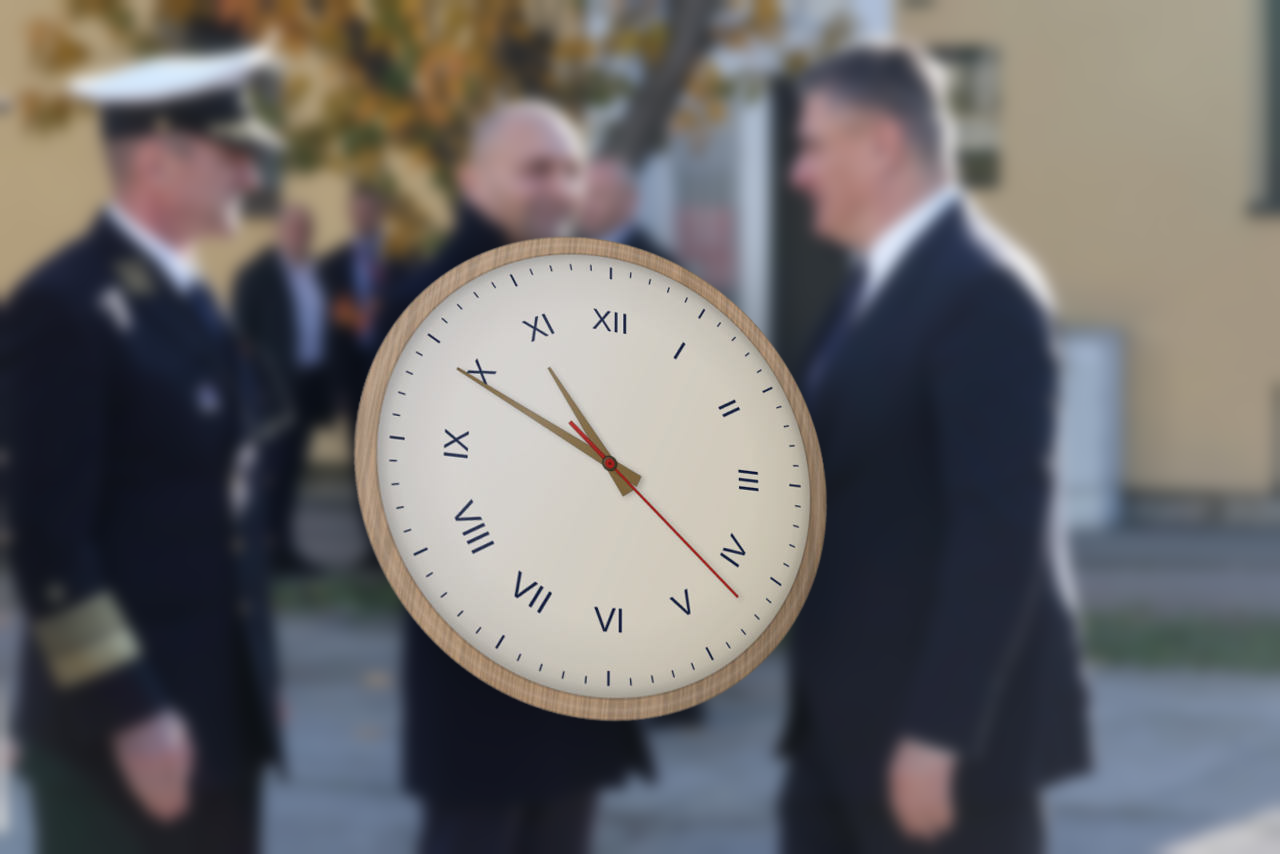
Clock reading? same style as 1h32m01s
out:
10h49m22s
